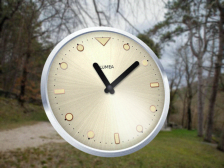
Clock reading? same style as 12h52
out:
11h09
